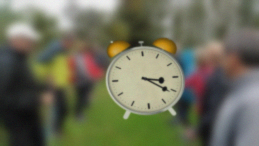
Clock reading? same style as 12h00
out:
3h21
